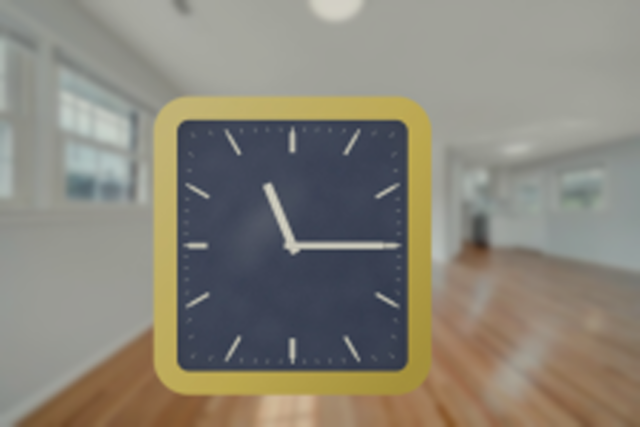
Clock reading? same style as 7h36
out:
11h15
